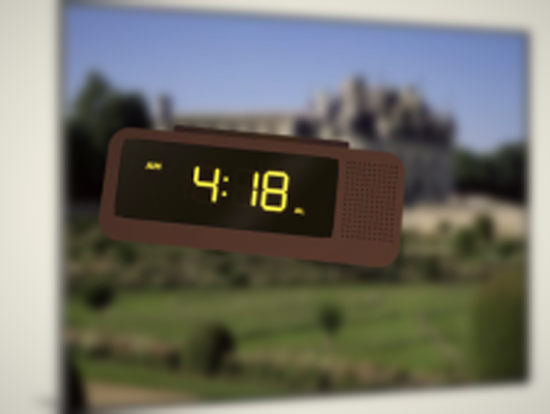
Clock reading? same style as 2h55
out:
4h18
